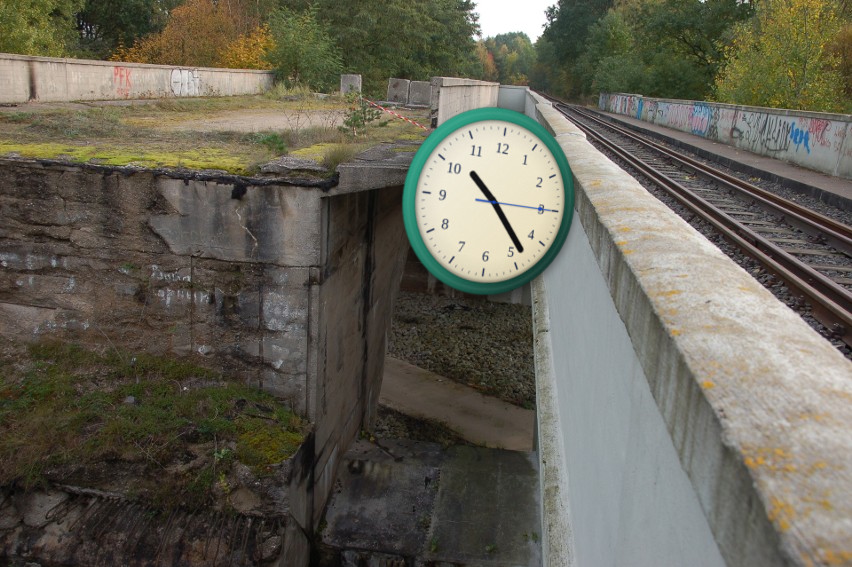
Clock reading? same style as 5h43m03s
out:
10h23m15s
